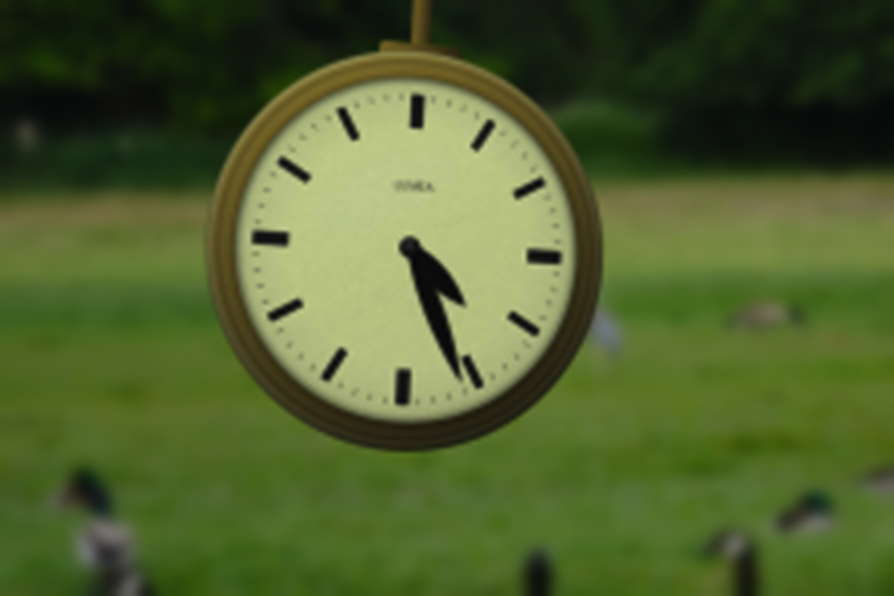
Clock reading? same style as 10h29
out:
4h26
